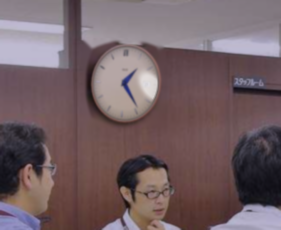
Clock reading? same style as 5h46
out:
1h24
